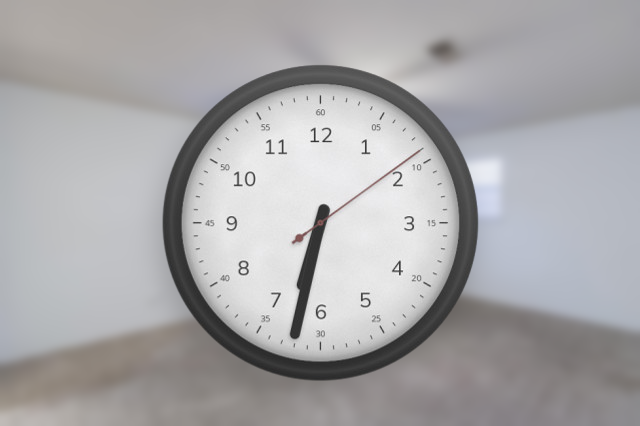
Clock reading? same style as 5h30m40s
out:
6h32m09s
